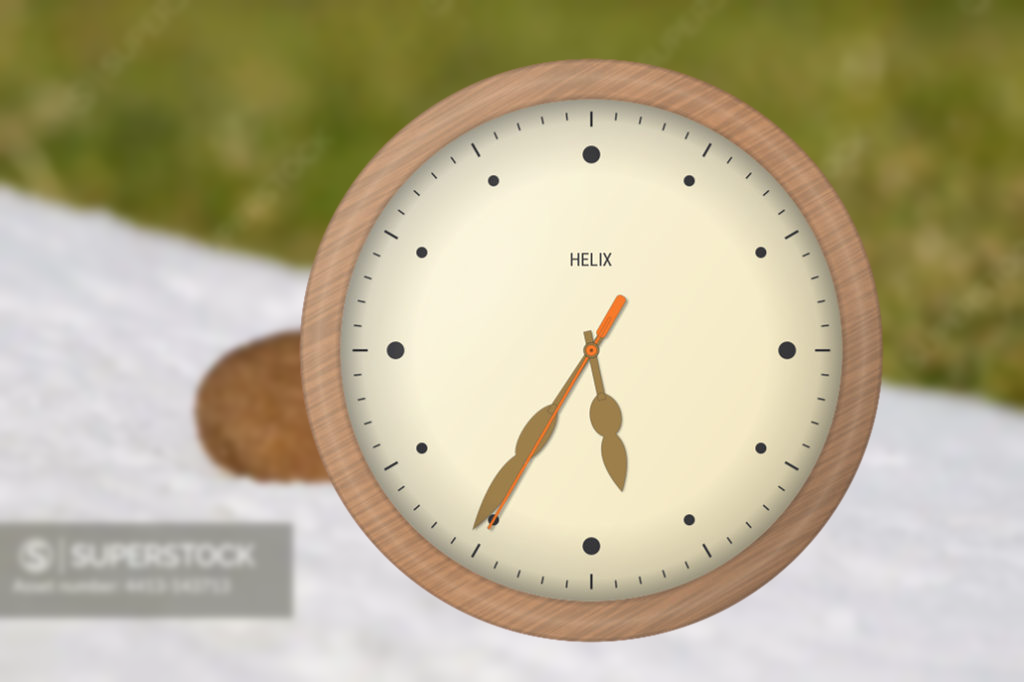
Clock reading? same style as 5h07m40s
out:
5h35m35s
